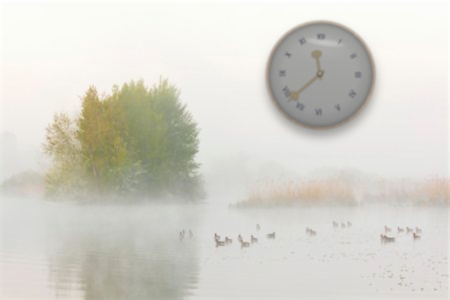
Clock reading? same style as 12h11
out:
11h38
